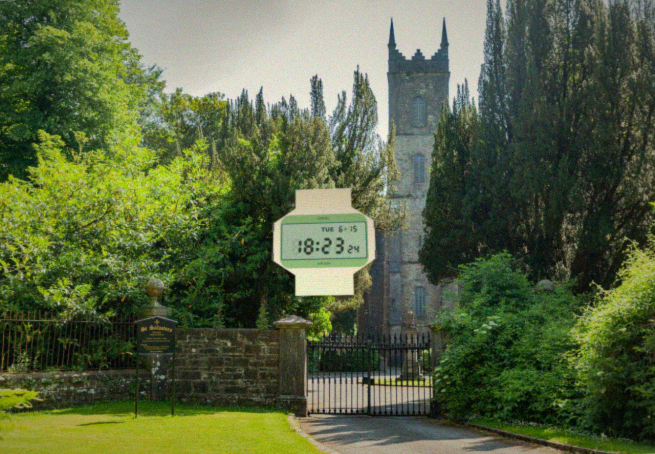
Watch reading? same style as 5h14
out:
18h23
